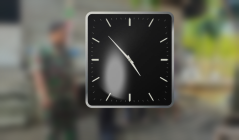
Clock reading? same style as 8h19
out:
4h53
